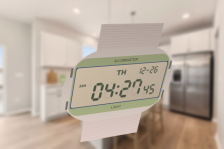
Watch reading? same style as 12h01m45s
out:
4h27m45s
